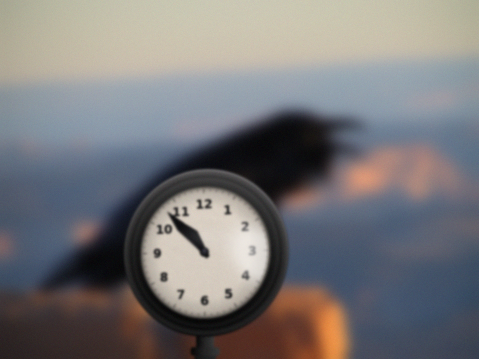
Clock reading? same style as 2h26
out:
10h53
